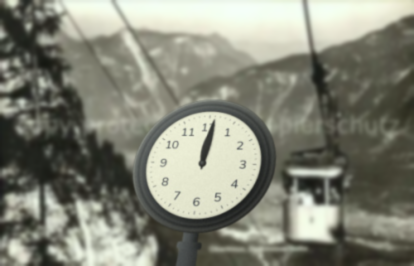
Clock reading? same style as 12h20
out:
12h01
